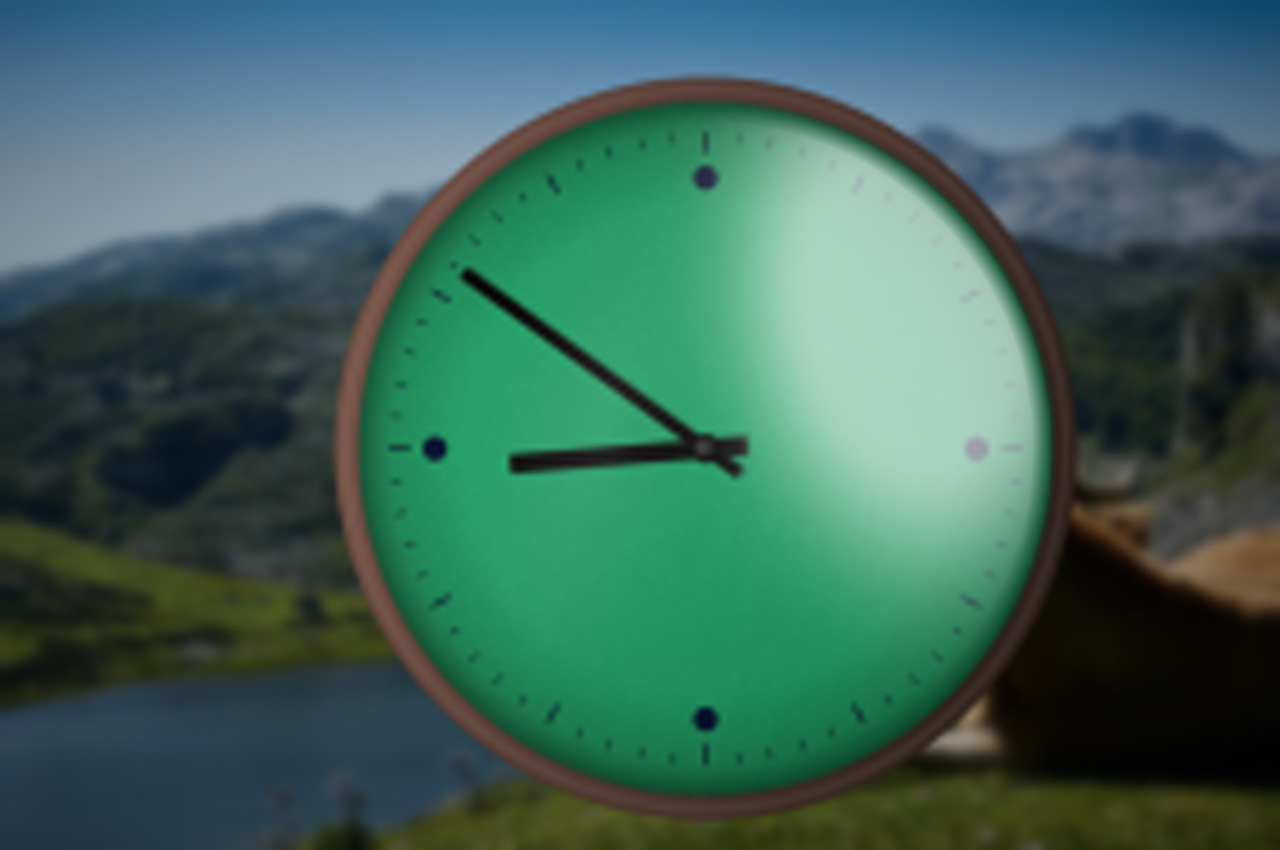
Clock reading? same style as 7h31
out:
8h51
